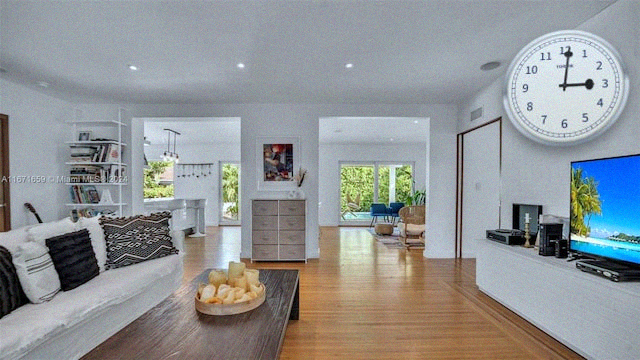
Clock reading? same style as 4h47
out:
3h01
